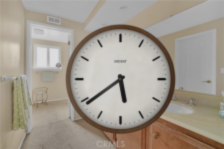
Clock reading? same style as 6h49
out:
5h39
